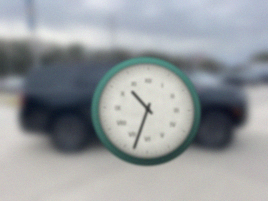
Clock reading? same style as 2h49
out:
10h33
